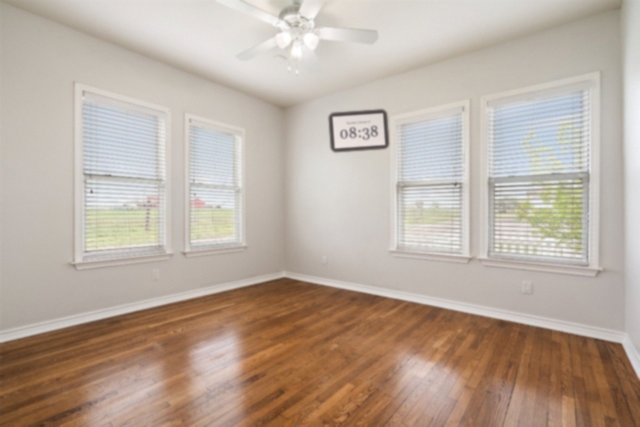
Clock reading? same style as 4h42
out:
8h38
